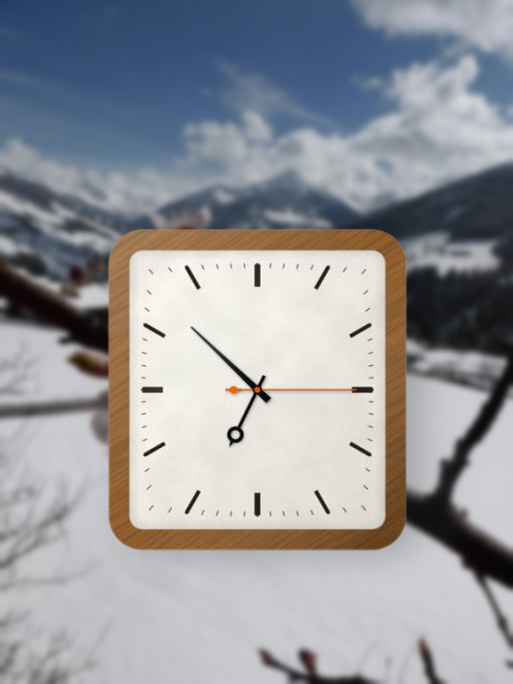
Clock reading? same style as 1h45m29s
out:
6h52m15s
